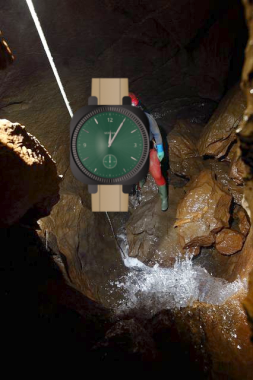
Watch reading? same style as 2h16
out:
12h05
